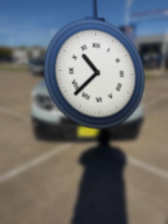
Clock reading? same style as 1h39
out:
10h38
